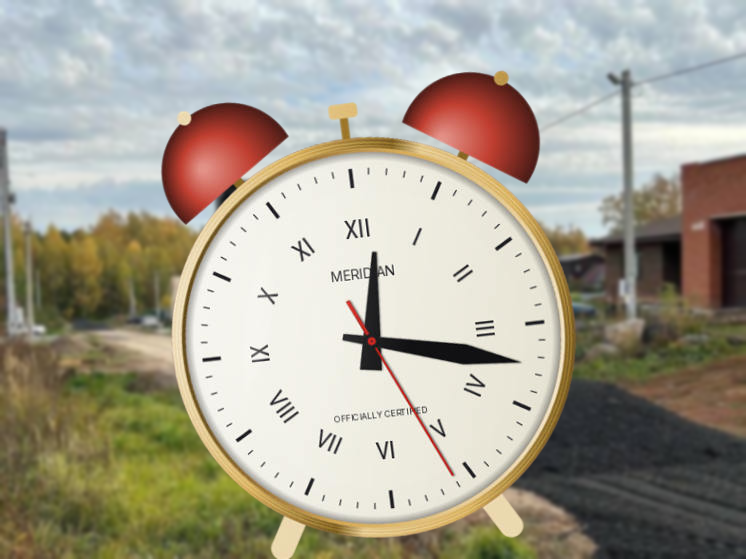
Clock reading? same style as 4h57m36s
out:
12h17m26s
